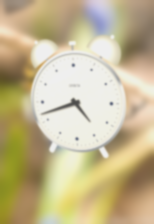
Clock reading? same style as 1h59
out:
4h42
